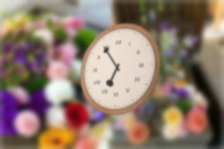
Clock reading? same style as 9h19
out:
6h54
